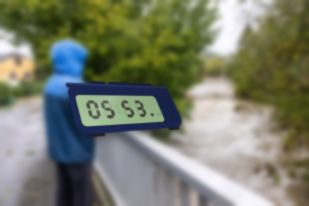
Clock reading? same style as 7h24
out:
5h53
